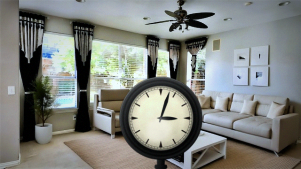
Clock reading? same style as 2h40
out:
3h03
